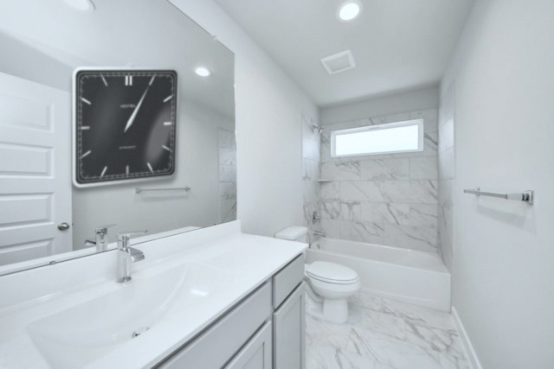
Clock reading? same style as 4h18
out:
1h05
